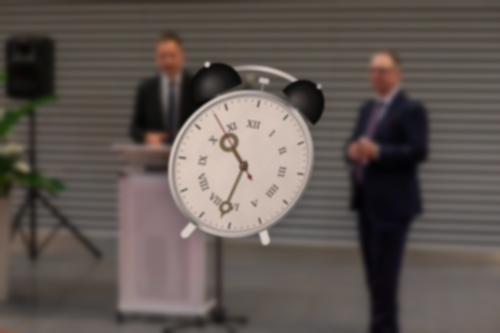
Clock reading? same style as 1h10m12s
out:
10h31m53s
